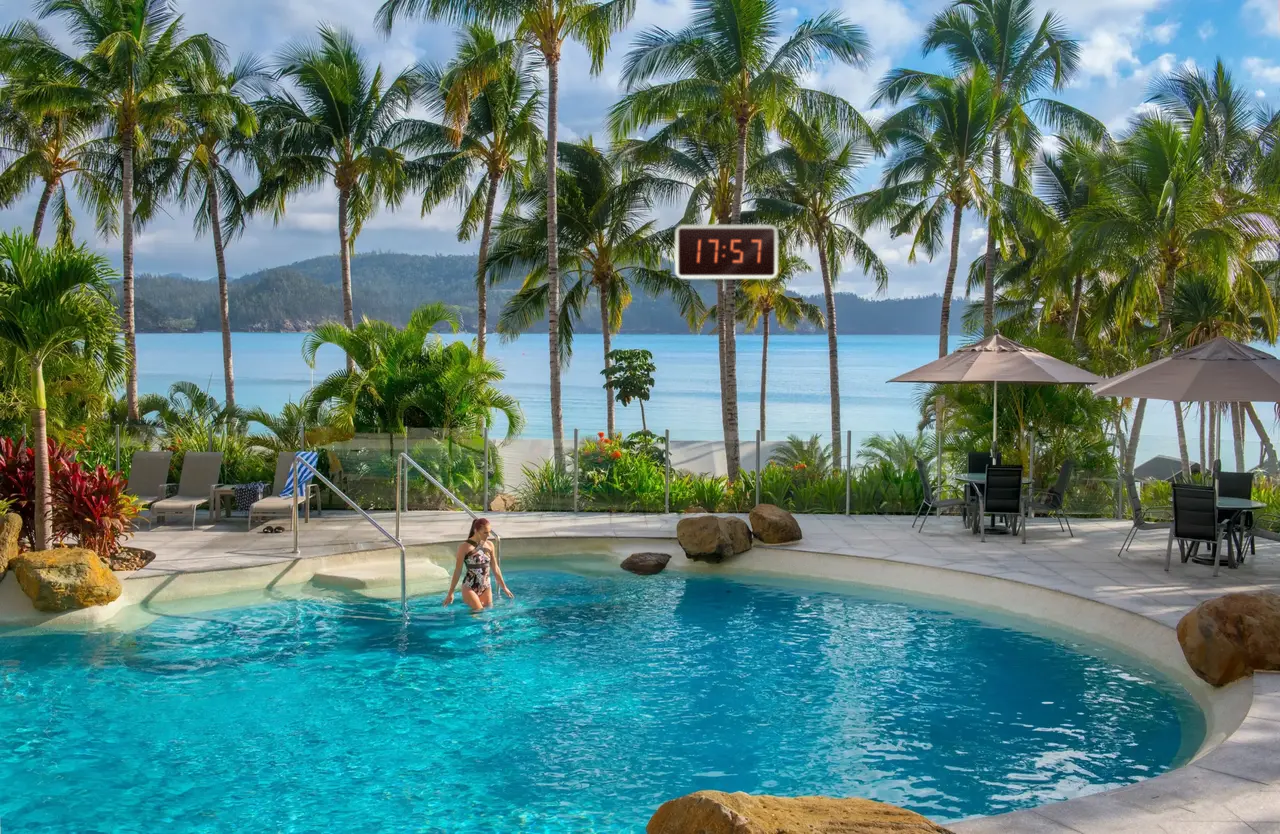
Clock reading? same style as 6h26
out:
17h57
